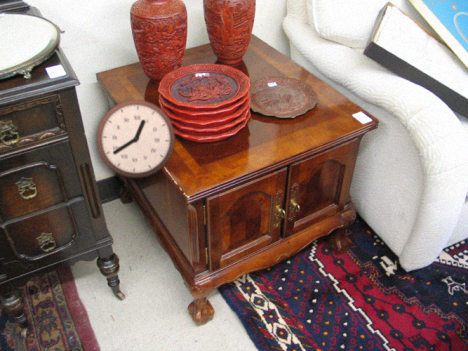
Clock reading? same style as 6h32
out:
12h39
